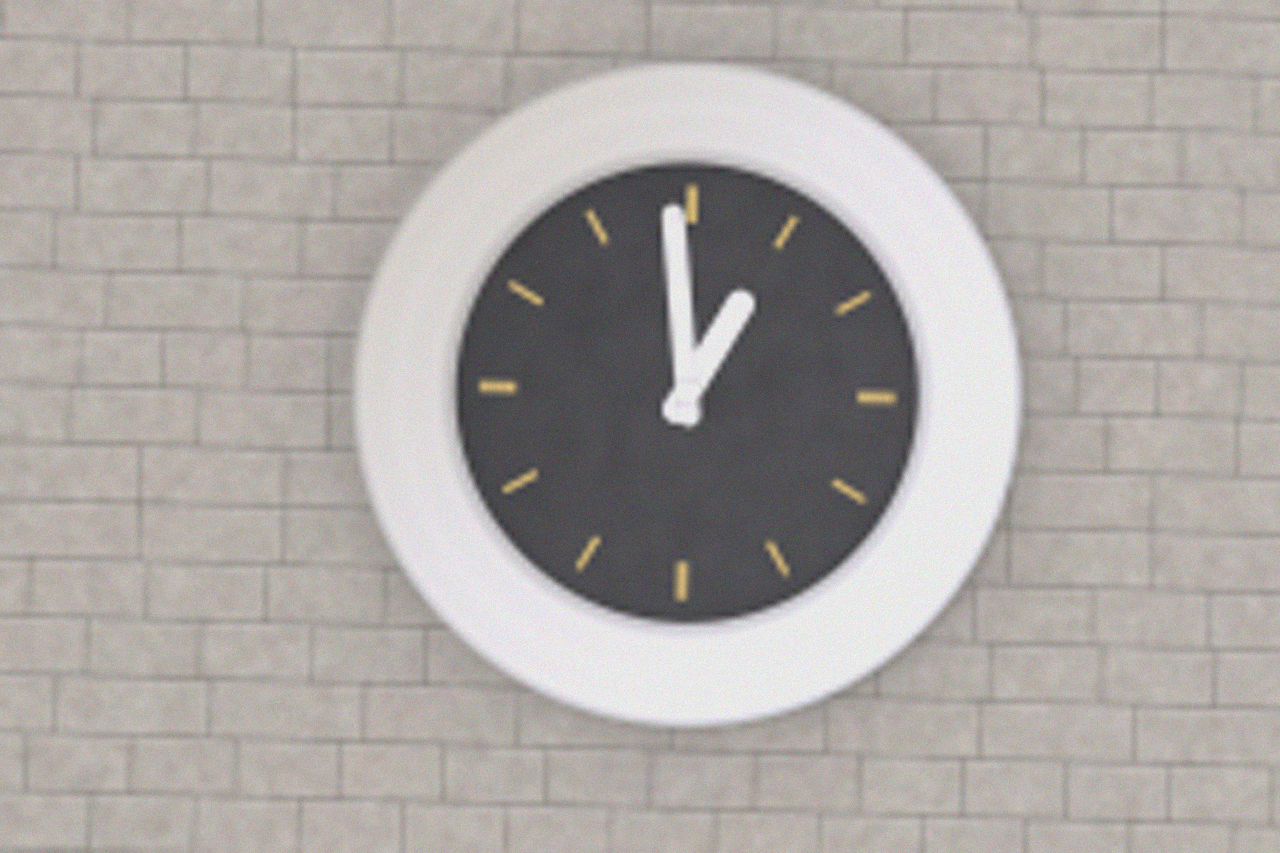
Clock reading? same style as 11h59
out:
12h59
